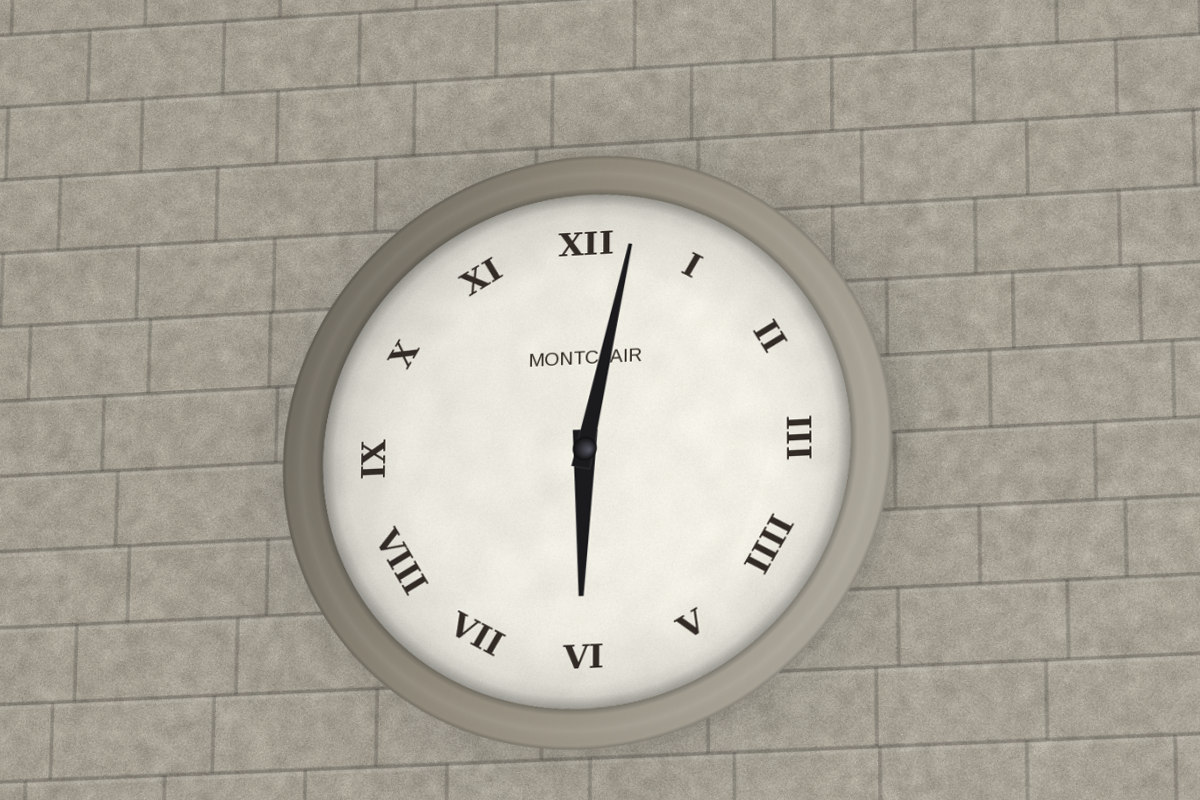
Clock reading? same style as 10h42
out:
6h02
